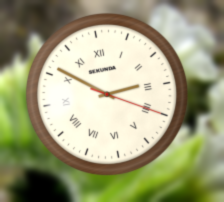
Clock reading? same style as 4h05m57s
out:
2h51m20s
